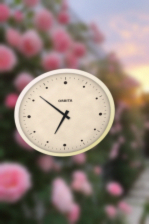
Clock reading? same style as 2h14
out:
6h52
